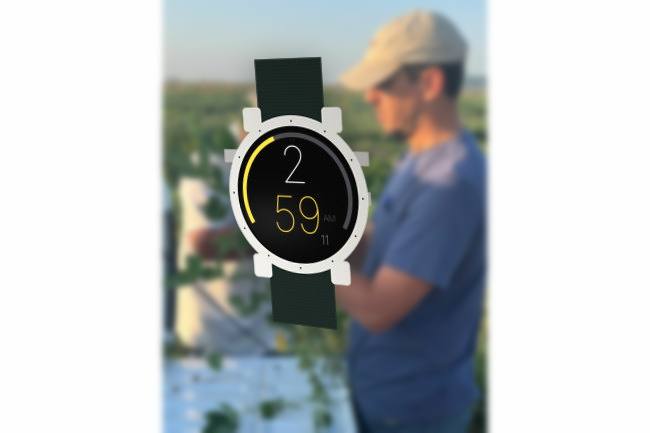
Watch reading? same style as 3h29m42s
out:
2h59m11s
